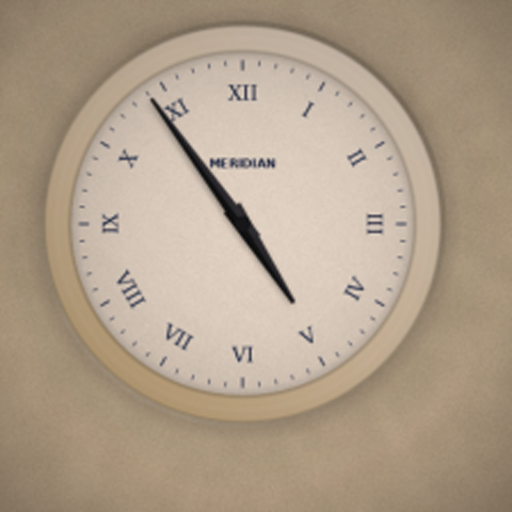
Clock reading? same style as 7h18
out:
4h54
